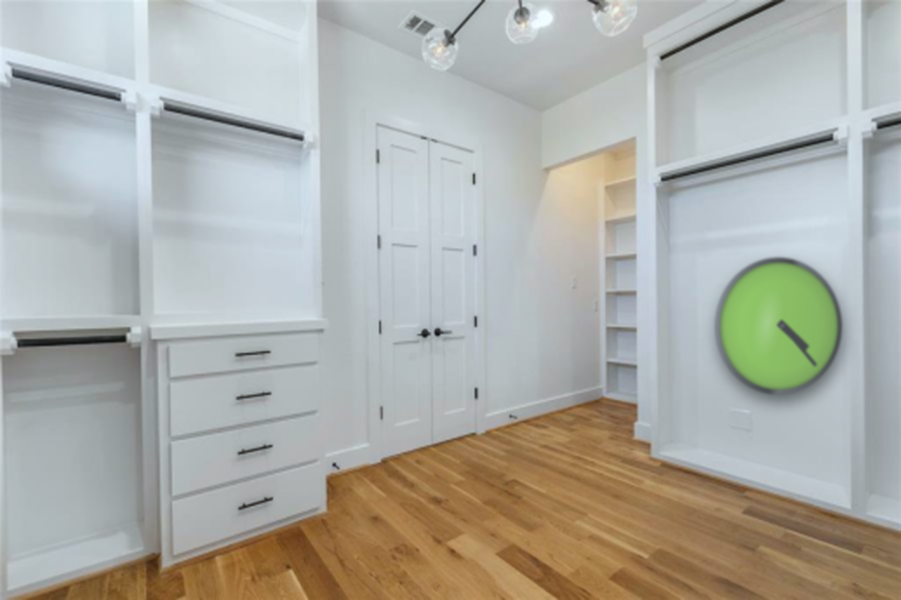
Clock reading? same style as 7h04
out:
4h23
